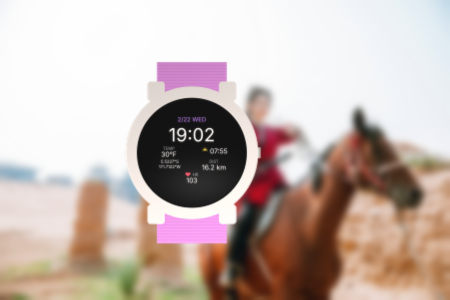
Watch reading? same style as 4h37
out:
19h02
